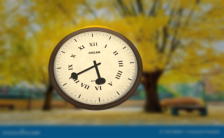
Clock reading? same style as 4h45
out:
5h41
